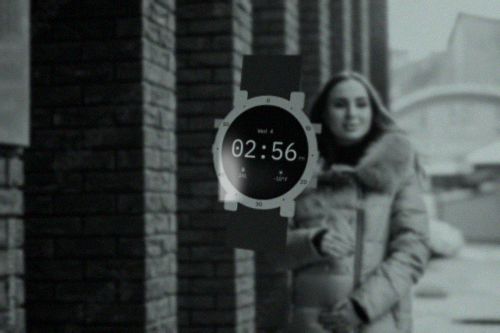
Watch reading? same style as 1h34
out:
2h56
